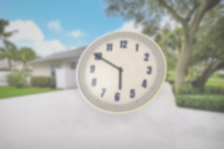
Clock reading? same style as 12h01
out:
5h50
